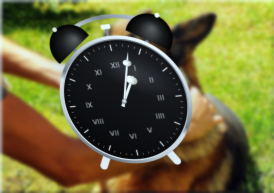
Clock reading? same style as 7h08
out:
1h03
